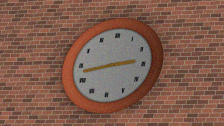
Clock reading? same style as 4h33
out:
2h43
